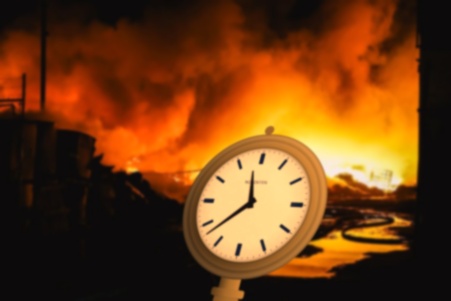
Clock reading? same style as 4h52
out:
11h38
